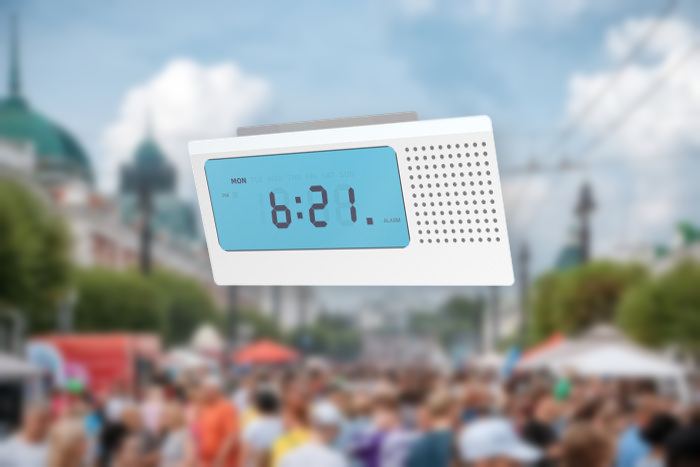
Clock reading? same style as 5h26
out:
6h21
